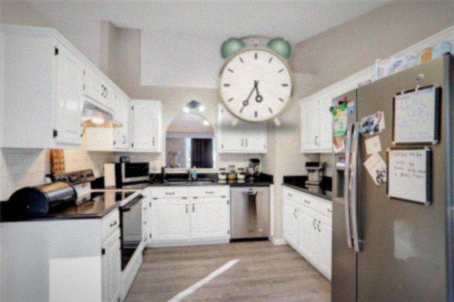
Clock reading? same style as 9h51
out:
5h35
